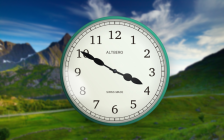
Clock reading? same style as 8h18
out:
3h50
